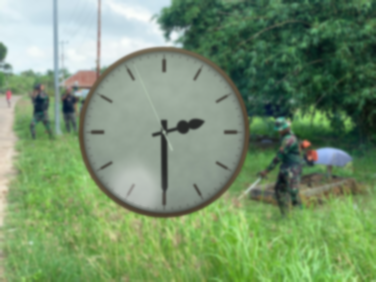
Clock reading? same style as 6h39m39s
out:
2h29m56s
